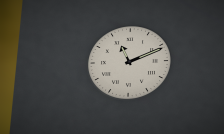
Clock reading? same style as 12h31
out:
11h11
